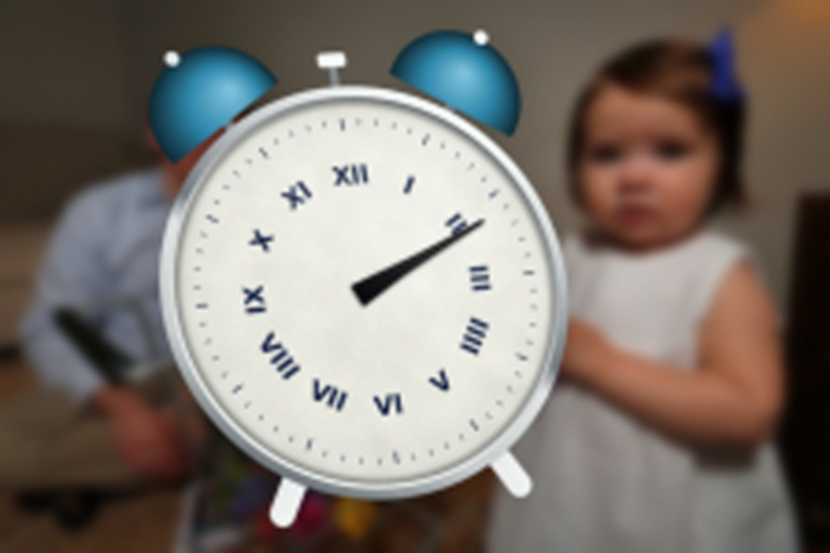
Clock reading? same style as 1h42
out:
2h11
